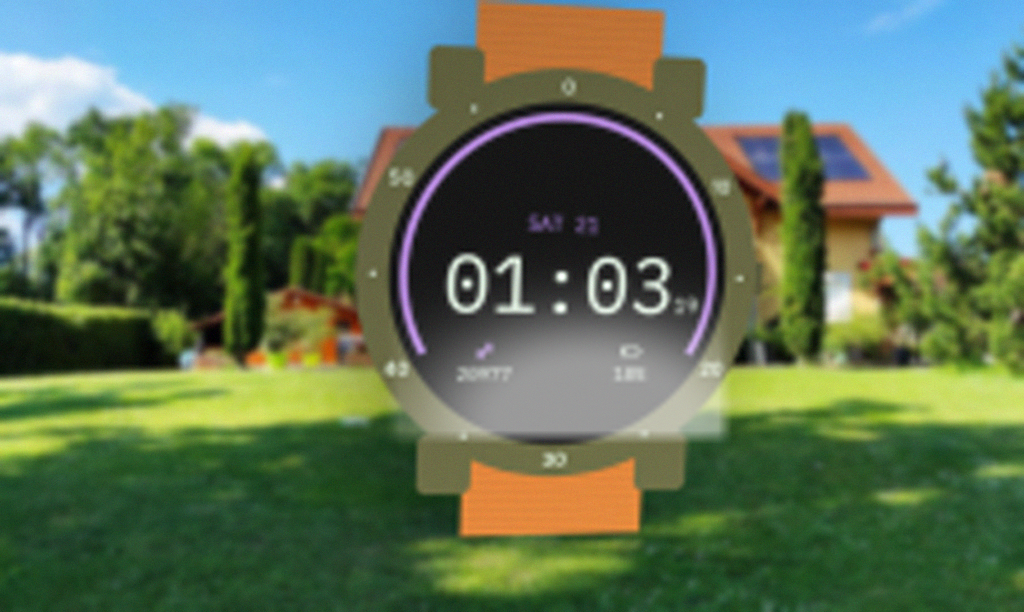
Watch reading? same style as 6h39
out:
1h03
